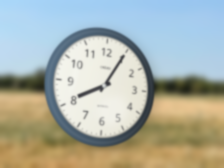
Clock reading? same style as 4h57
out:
8h05
